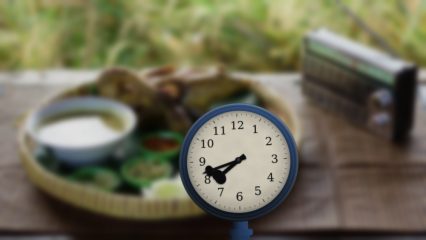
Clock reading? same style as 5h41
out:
7h42
